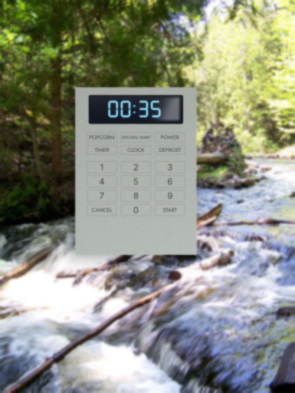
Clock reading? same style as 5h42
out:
0h35
